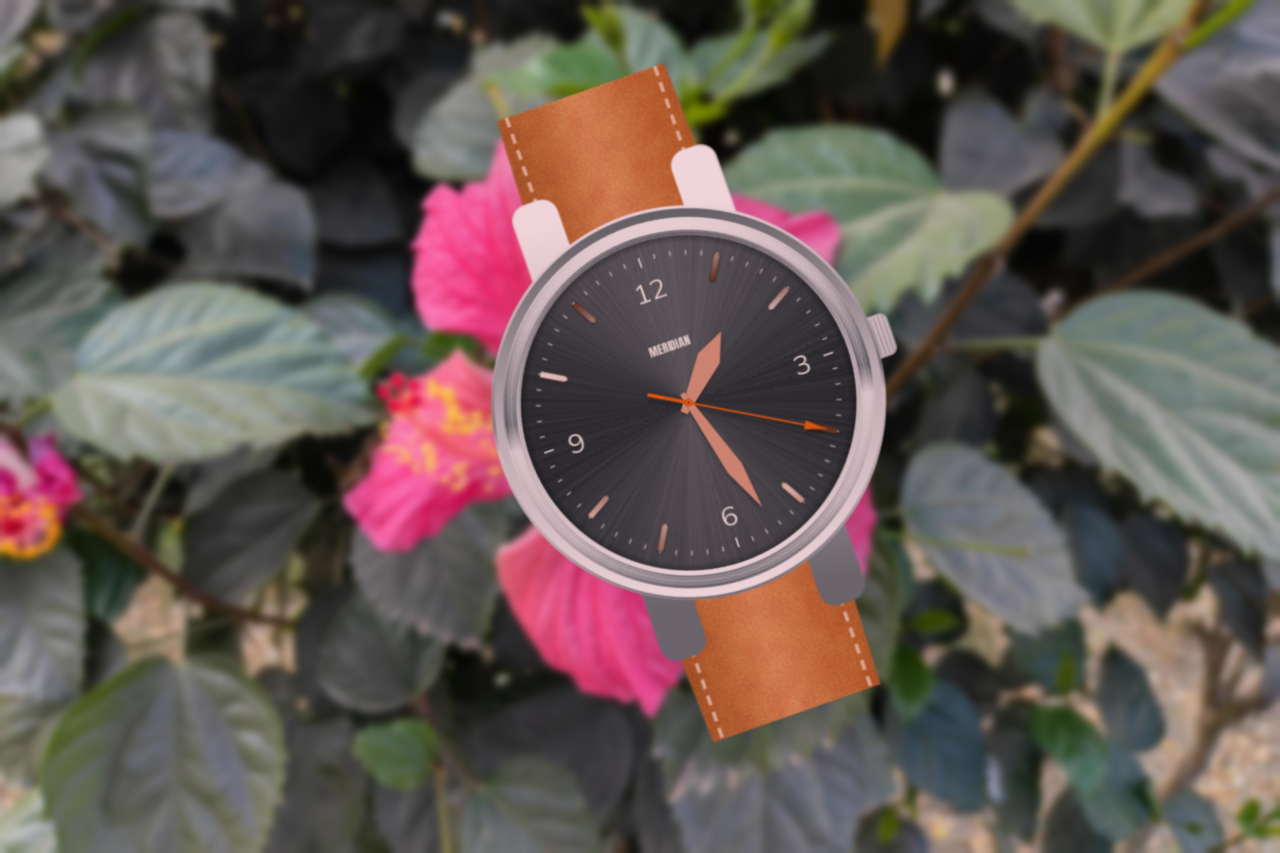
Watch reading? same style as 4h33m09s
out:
1h27m20s
